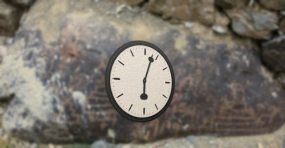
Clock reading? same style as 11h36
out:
6h03
